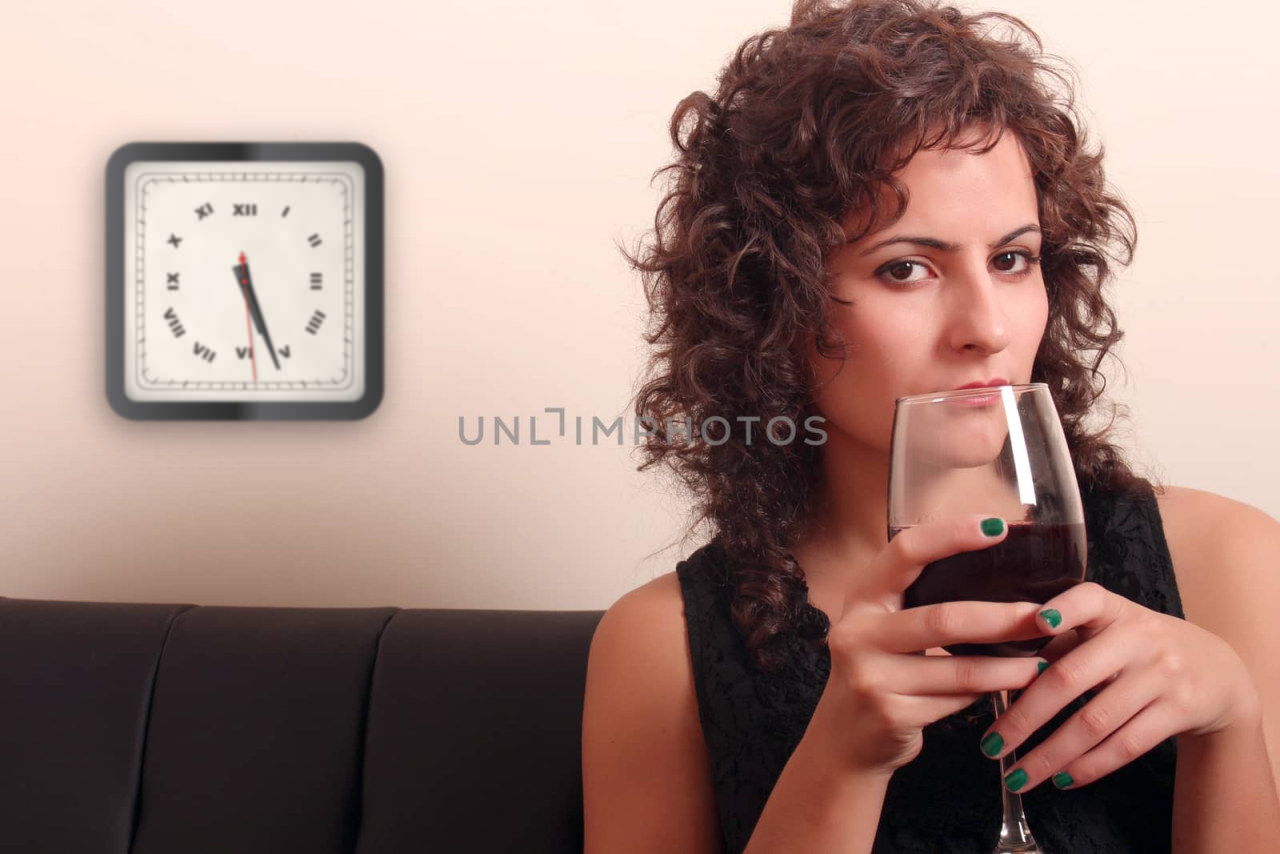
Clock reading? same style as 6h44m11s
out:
5h26m29s
